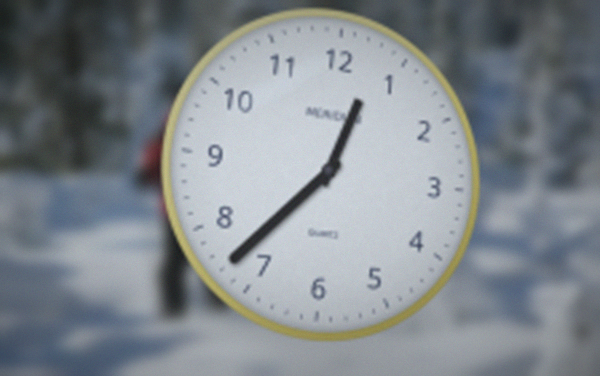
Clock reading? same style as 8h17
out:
12h37
